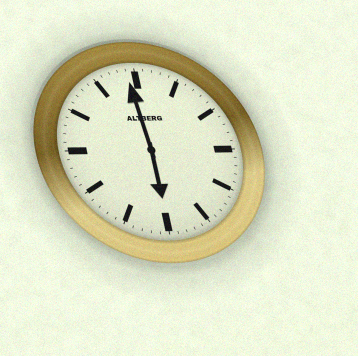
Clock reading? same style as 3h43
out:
5h59
